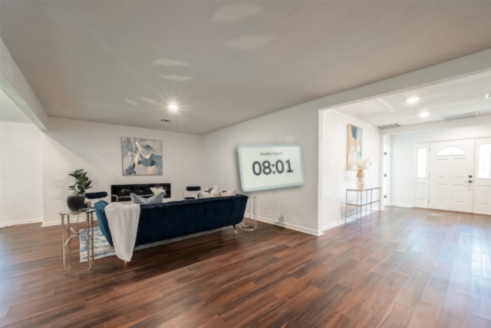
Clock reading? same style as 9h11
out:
8h01
